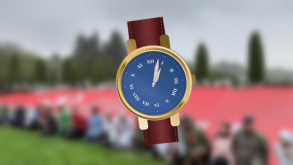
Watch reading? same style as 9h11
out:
1h03
